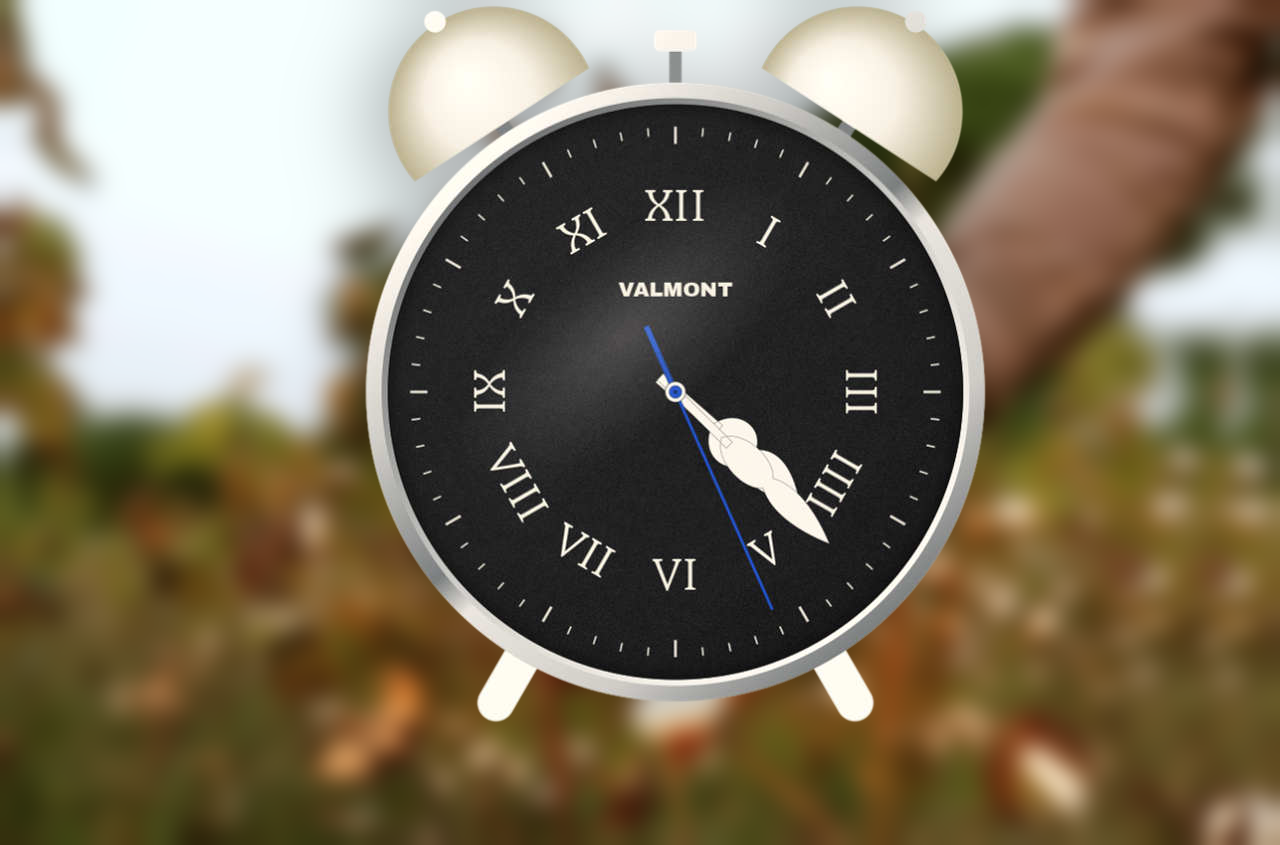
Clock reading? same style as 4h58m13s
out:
4h22m26s
